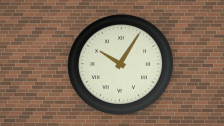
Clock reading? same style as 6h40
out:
10h05
